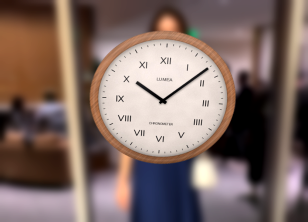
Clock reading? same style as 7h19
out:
10h08
